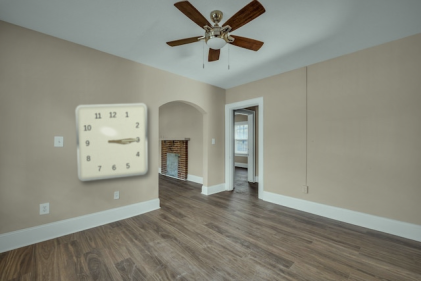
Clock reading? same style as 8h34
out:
3h15
